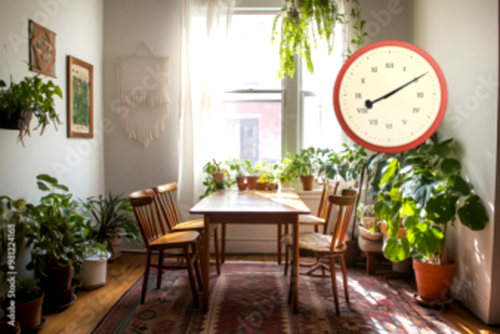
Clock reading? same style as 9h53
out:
8h10
